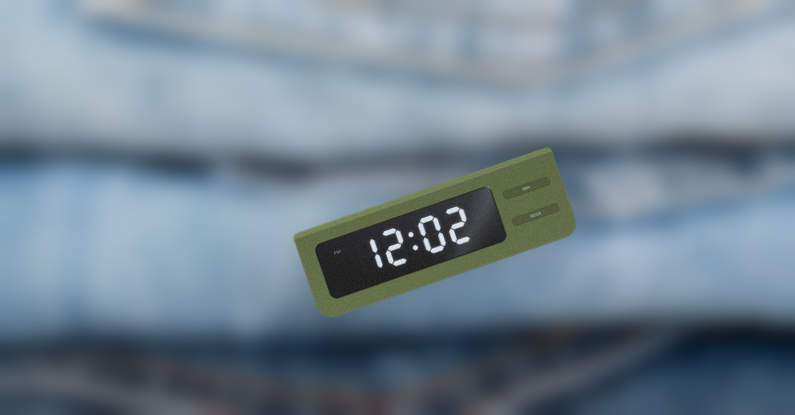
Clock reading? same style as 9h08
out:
12h02
